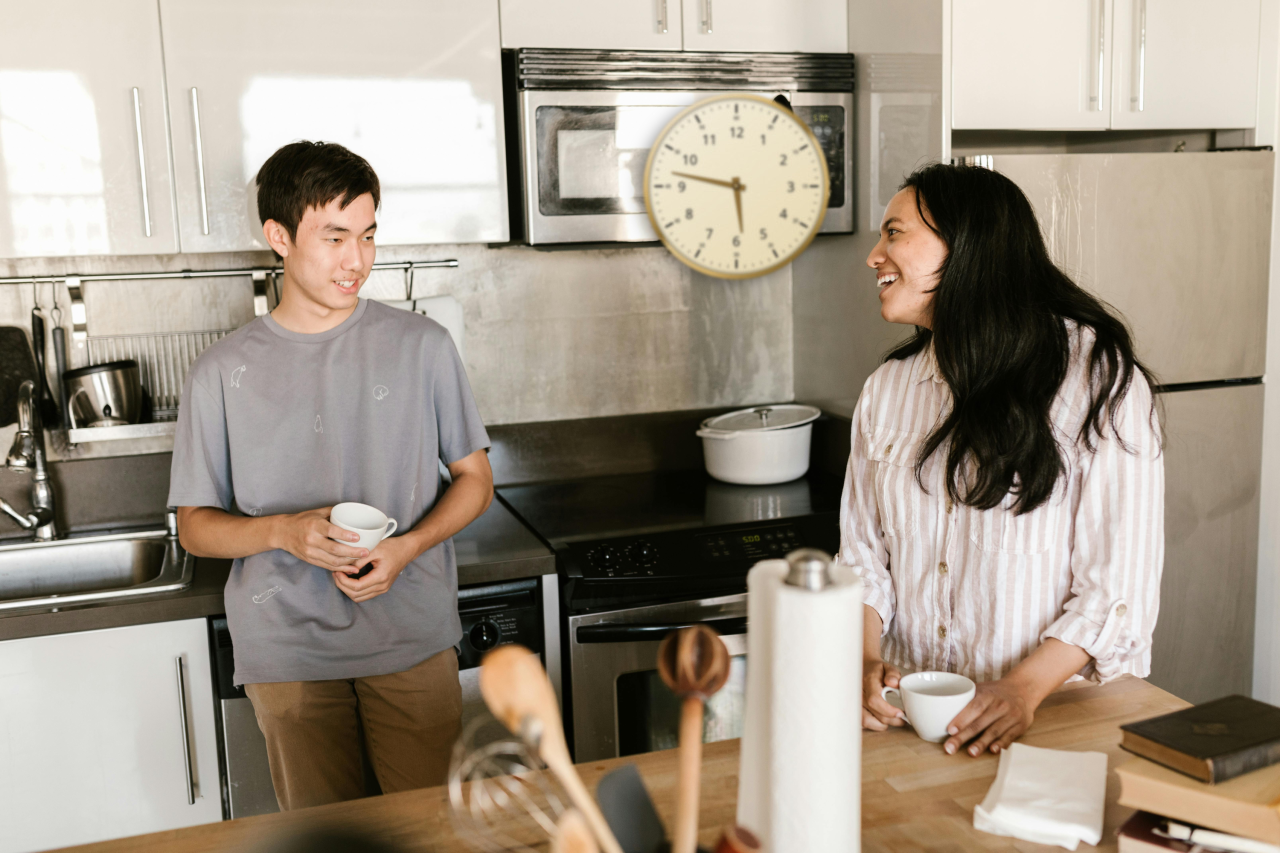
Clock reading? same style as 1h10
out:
5h47
